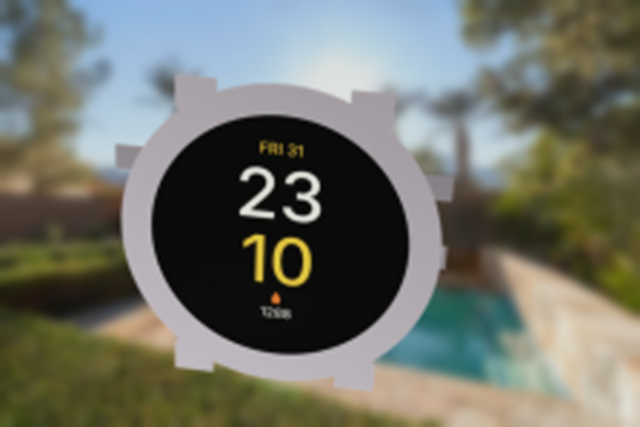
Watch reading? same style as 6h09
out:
23h10
